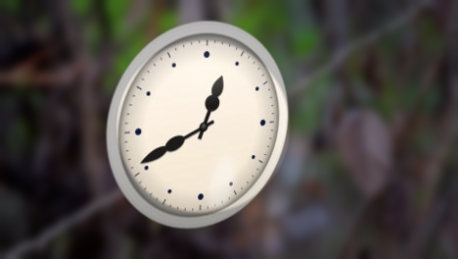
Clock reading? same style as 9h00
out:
12h41
